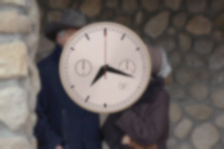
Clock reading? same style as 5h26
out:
7h18
